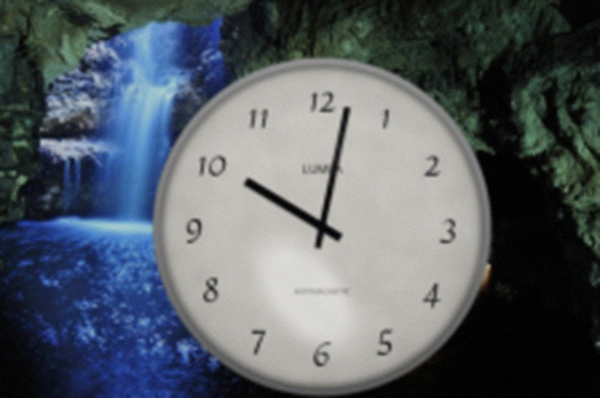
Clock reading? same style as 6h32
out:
10h02
